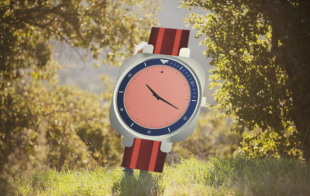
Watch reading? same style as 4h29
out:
10h19
